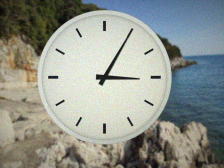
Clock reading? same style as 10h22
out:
3h05
